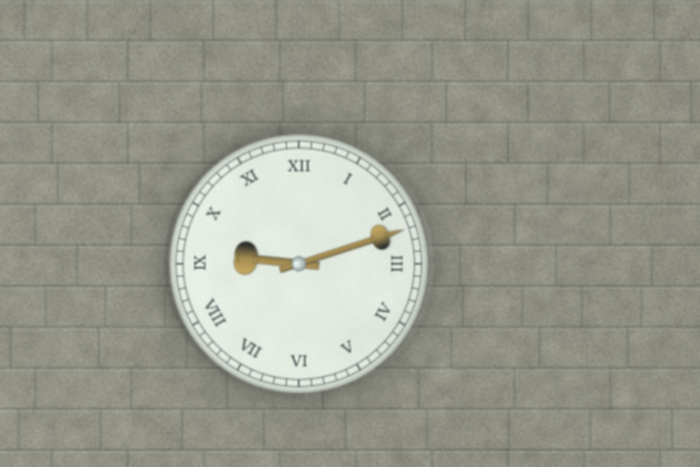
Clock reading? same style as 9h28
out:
9h12
